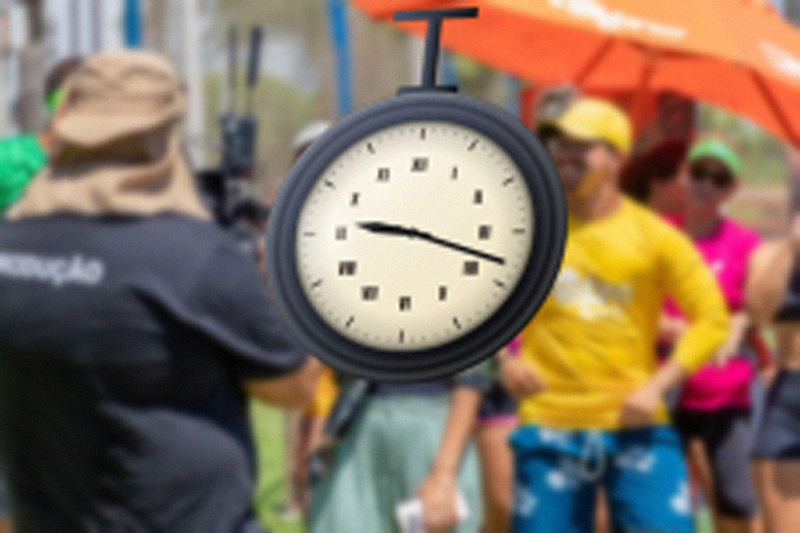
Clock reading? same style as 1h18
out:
9h18
